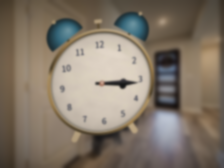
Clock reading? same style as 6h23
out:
3h16
